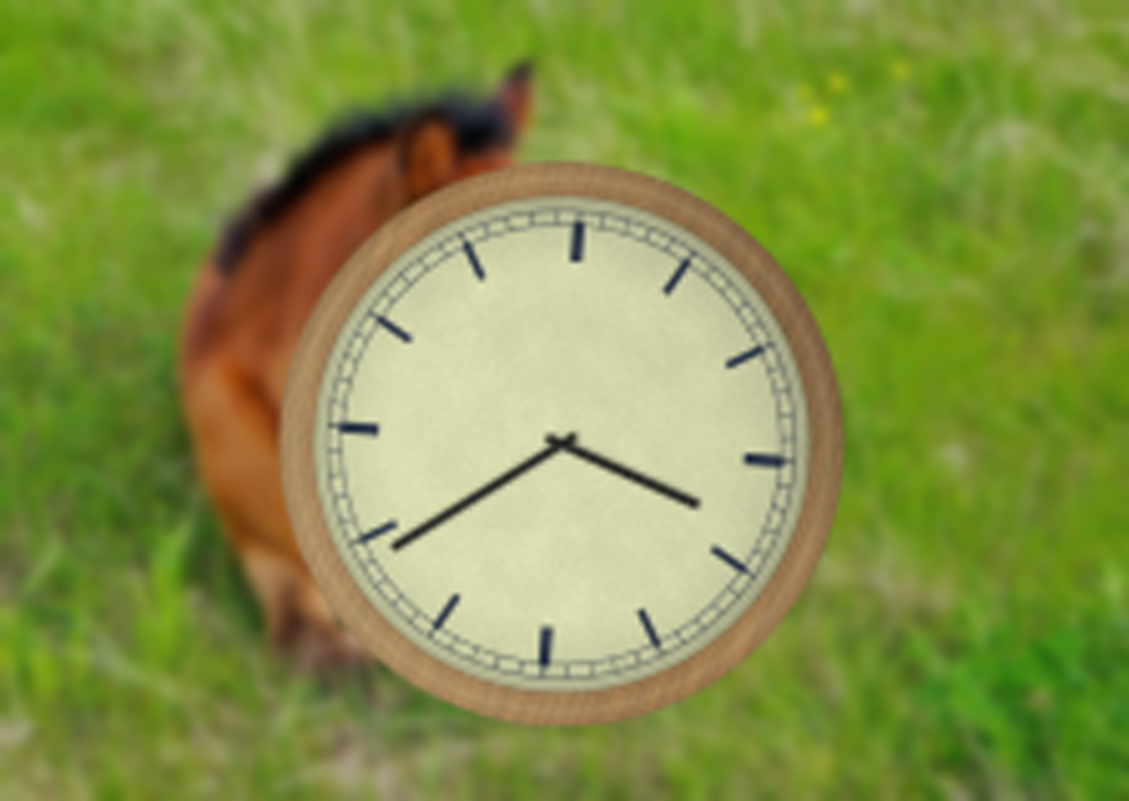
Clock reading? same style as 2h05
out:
3h39
